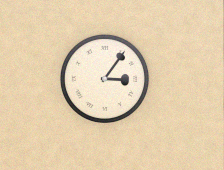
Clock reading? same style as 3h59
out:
3h06
